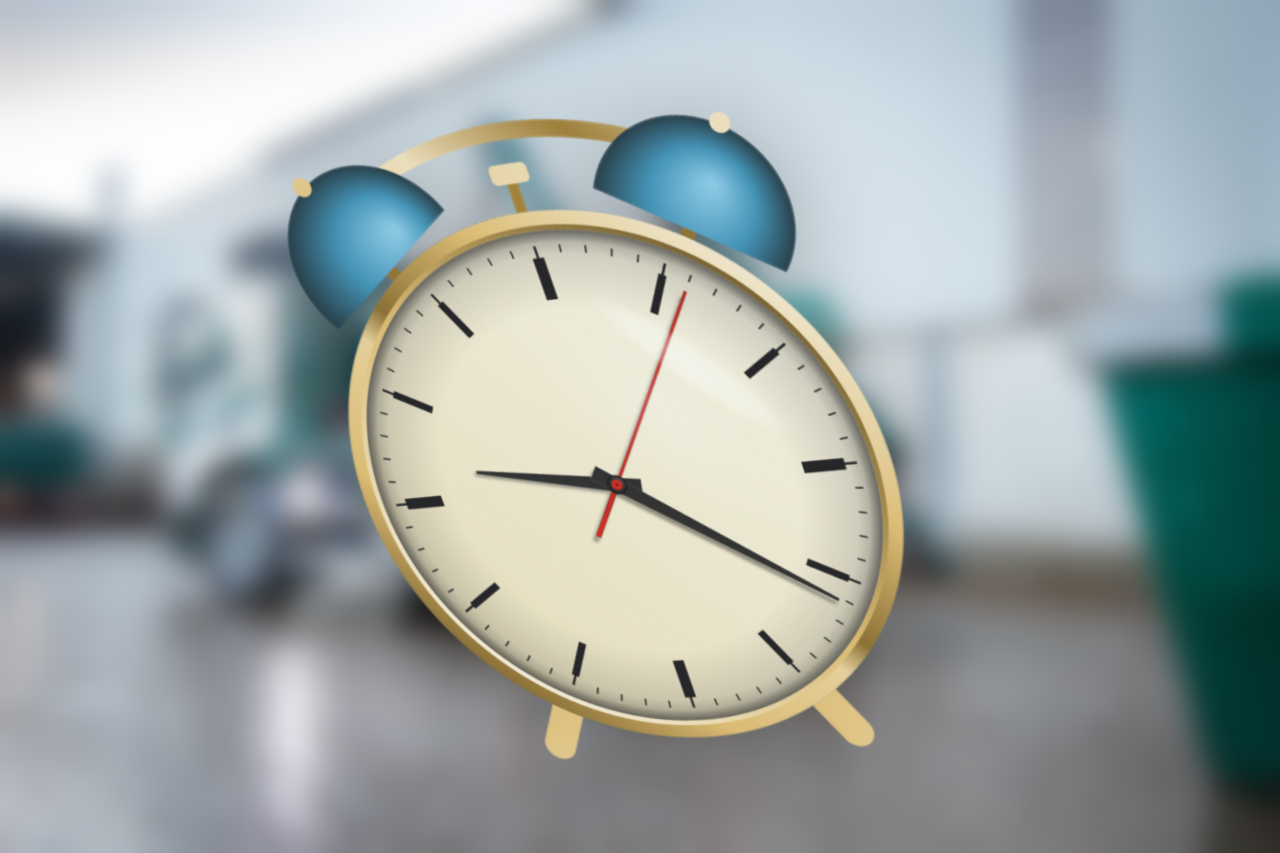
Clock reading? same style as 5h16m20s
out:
9h21m06s
